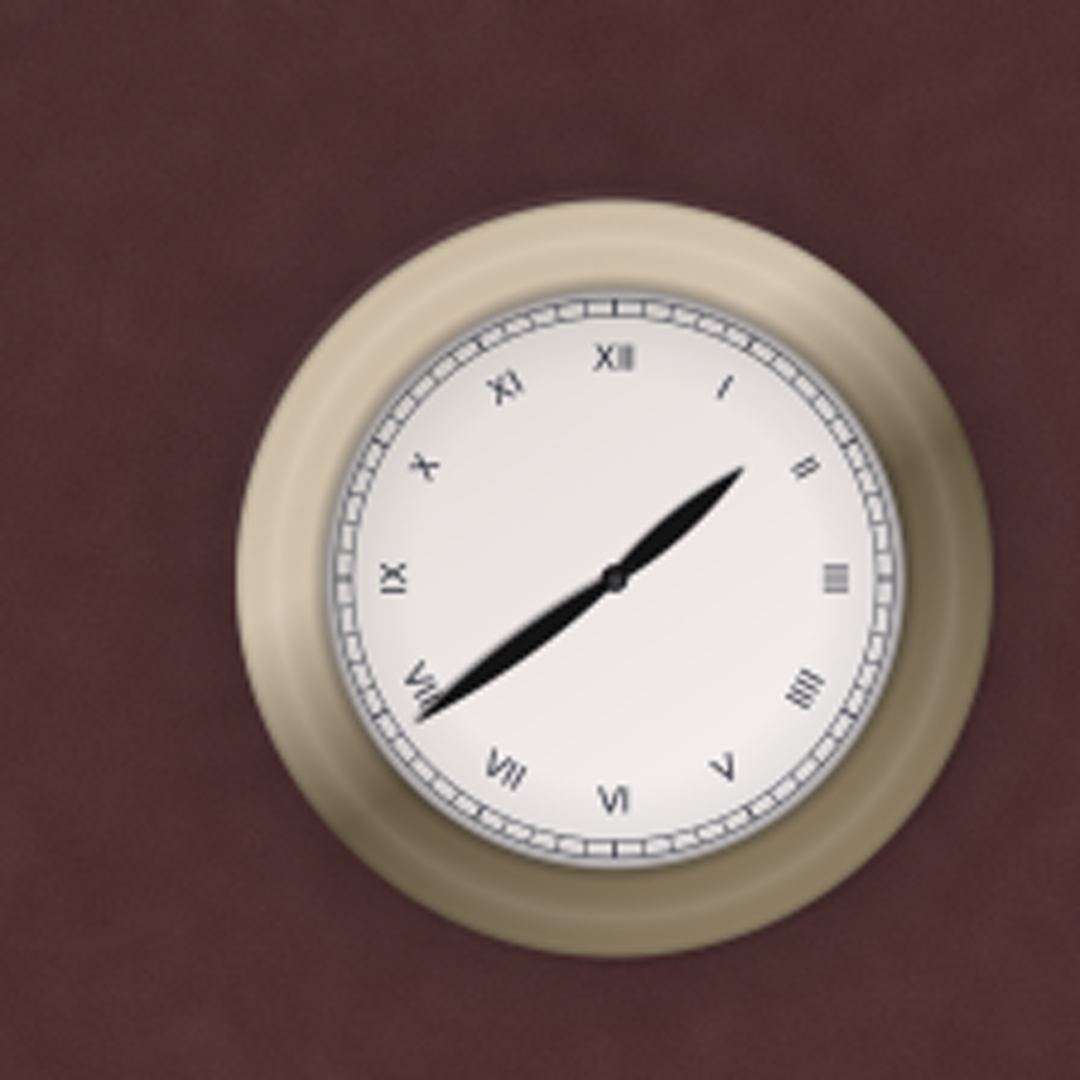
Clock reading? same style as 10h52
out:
1h39
